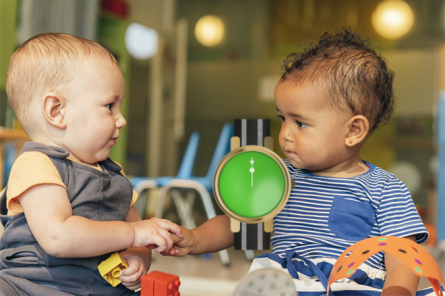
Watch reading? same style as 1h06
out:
12h00
